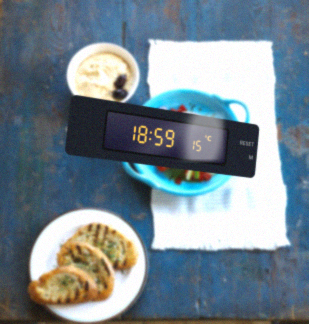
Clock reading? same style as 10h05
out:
18h59
